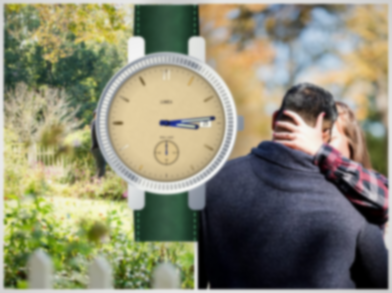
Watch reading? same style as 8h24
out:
3h14
